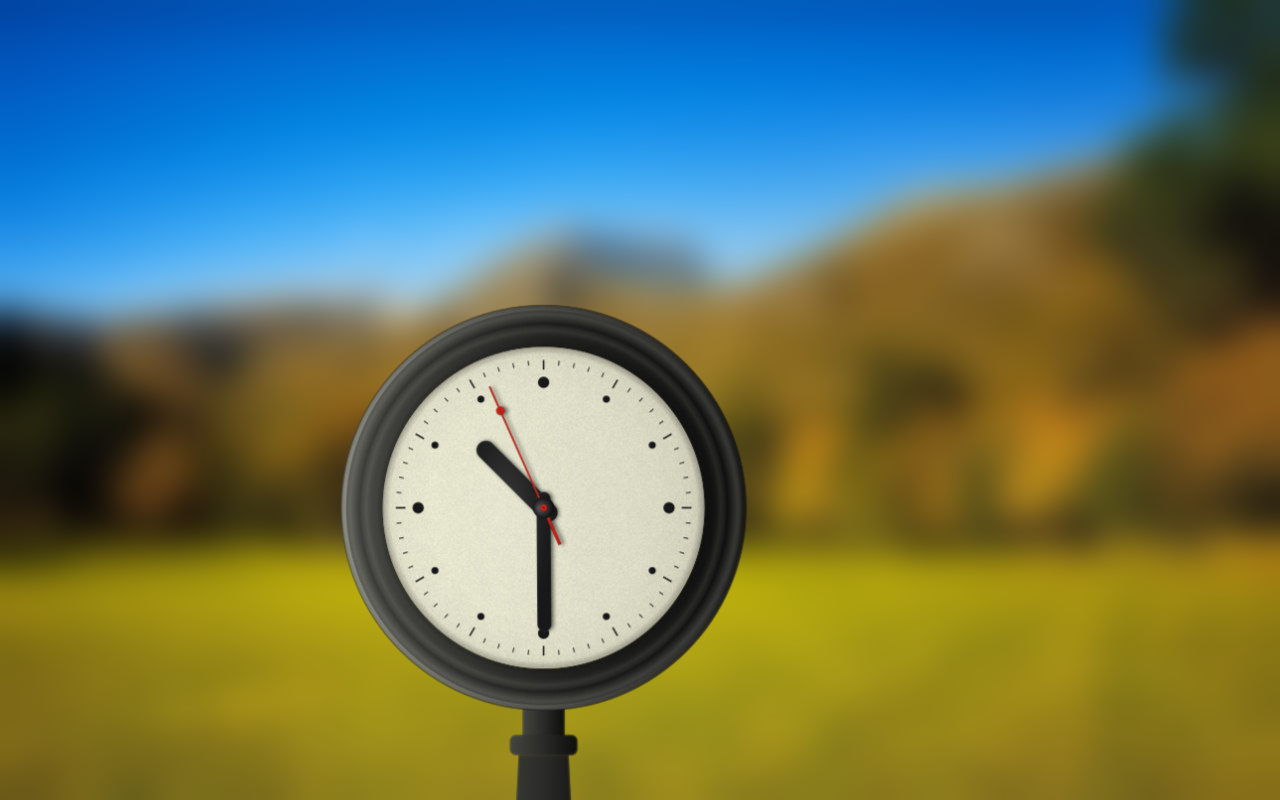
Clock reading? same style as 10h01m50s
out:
10h29m56s
